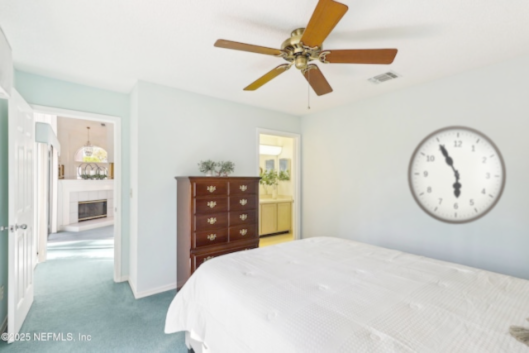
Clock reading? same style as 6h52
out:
5h55
